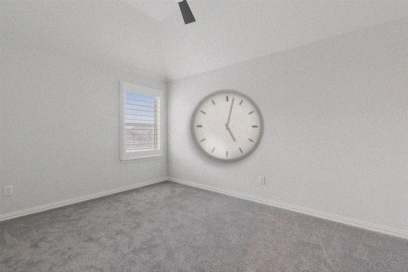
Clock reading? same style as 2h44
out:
5h02
